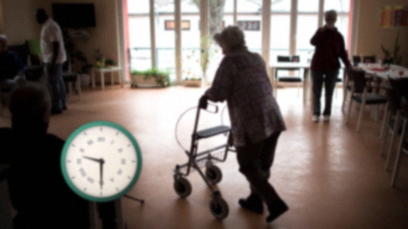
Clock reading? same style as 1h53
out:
9h30
